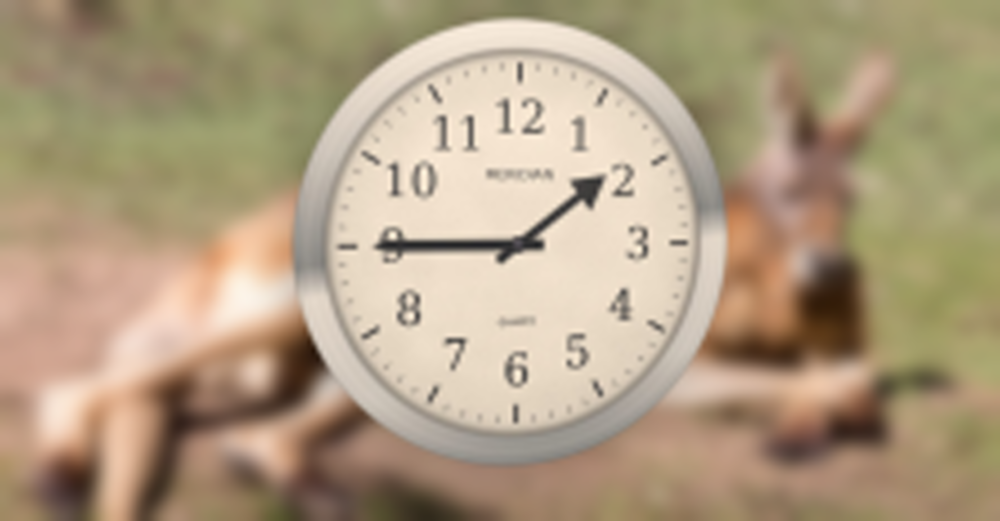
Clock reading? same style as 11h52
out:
1h45
